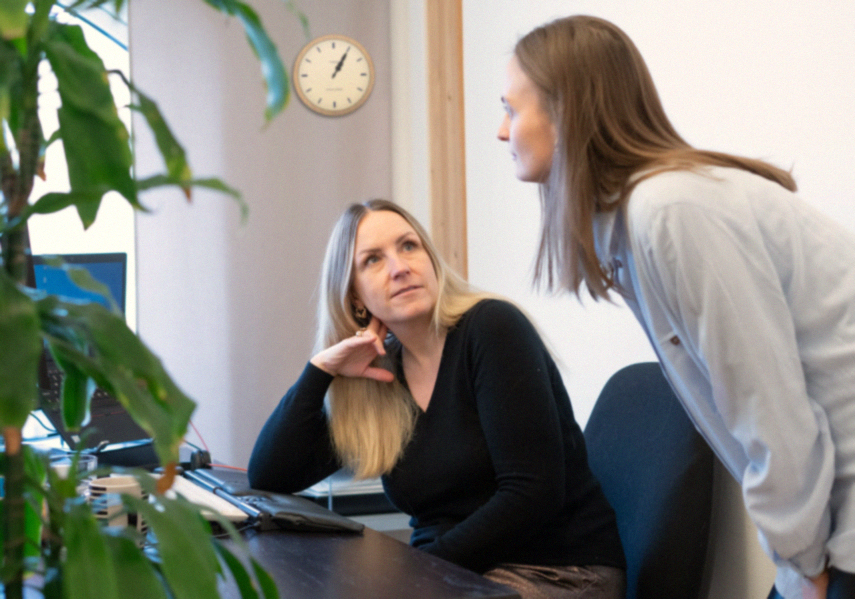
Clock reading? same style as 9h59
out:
1h05
